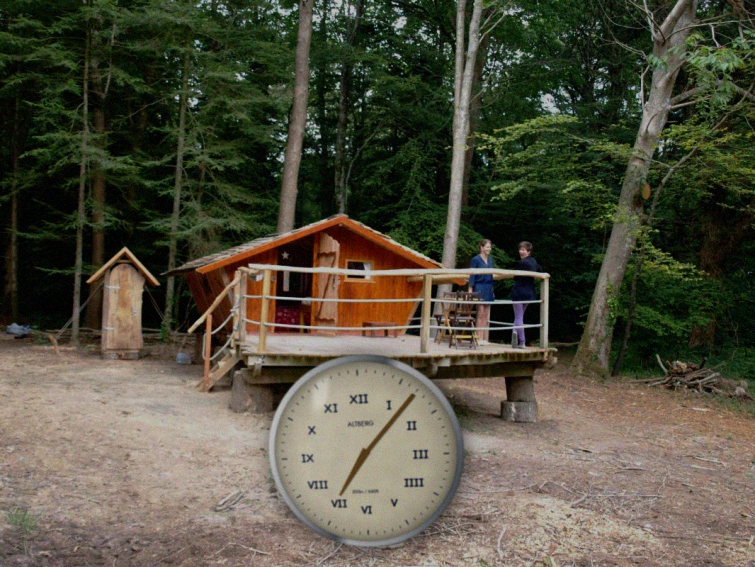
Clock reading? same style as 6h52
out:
7h07
